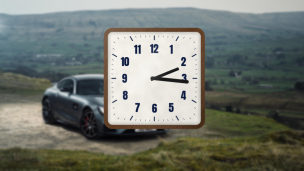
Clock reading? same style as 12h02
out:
2h16
